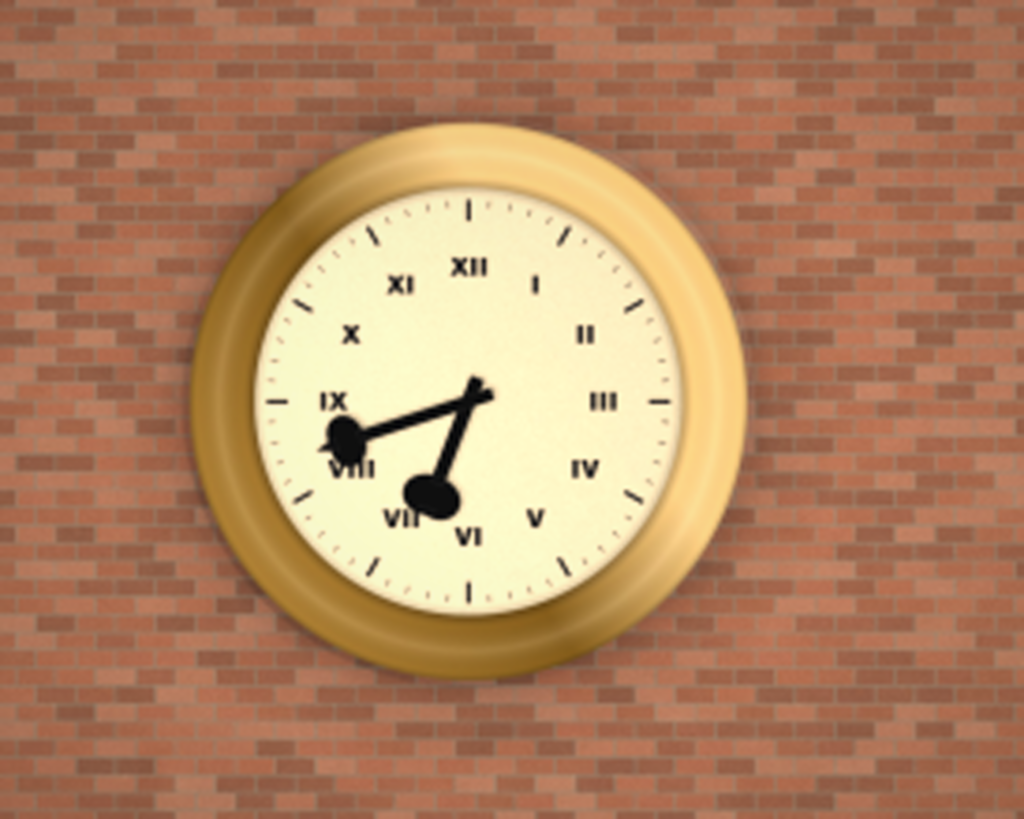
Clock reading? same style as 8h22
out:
6h42
